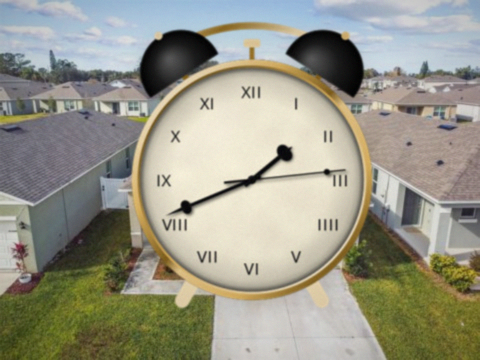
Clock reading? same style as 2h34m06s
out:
1h41m14s
